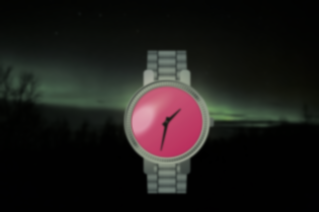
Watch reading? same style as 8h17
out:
1h32
